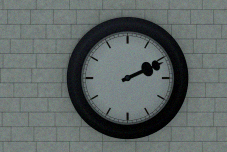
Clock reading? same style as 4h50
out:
2h11
